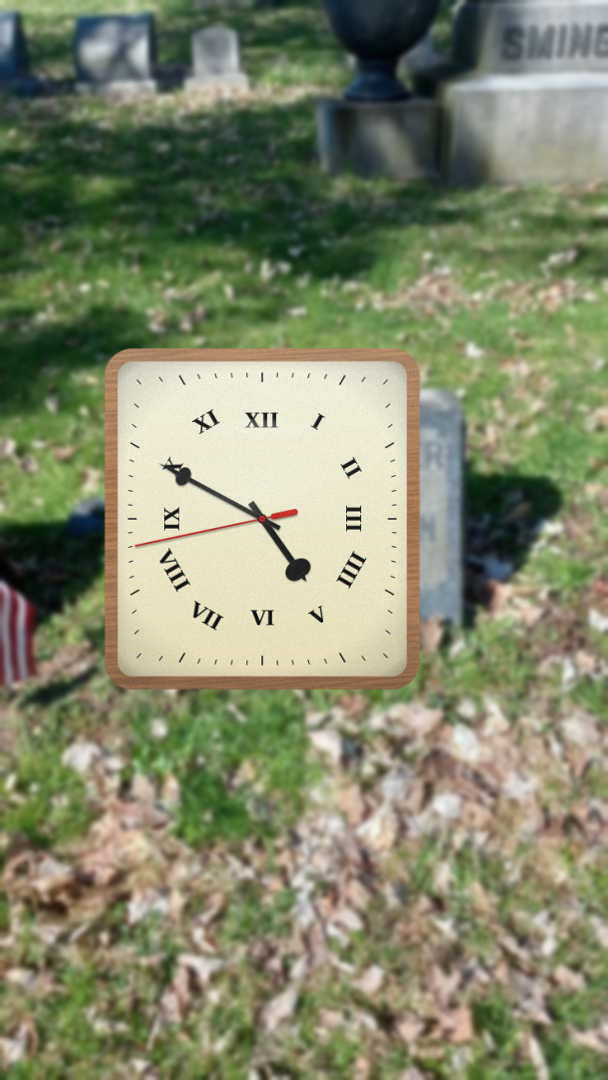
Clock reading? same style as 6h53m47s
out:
4h49m43s
